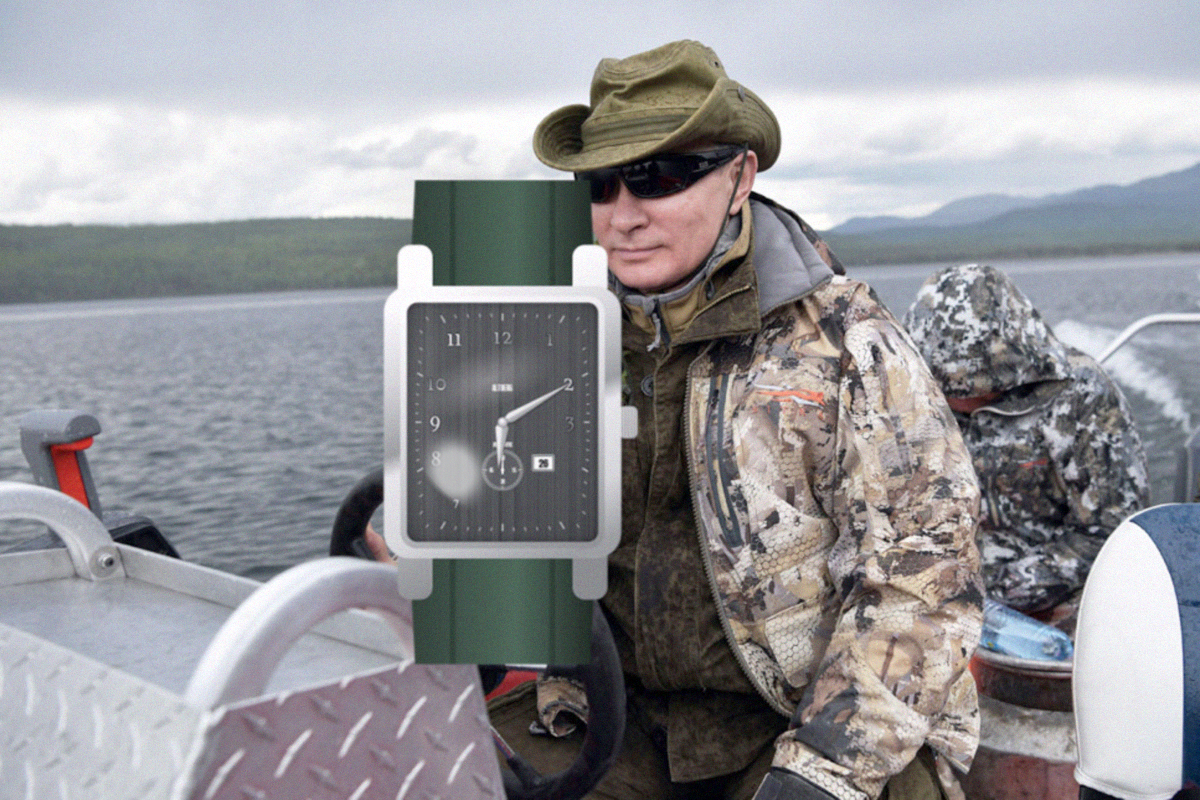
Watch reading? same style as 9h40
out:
6h10
